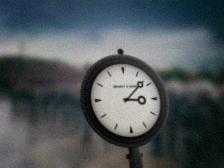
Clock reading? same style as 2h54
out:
3h08
